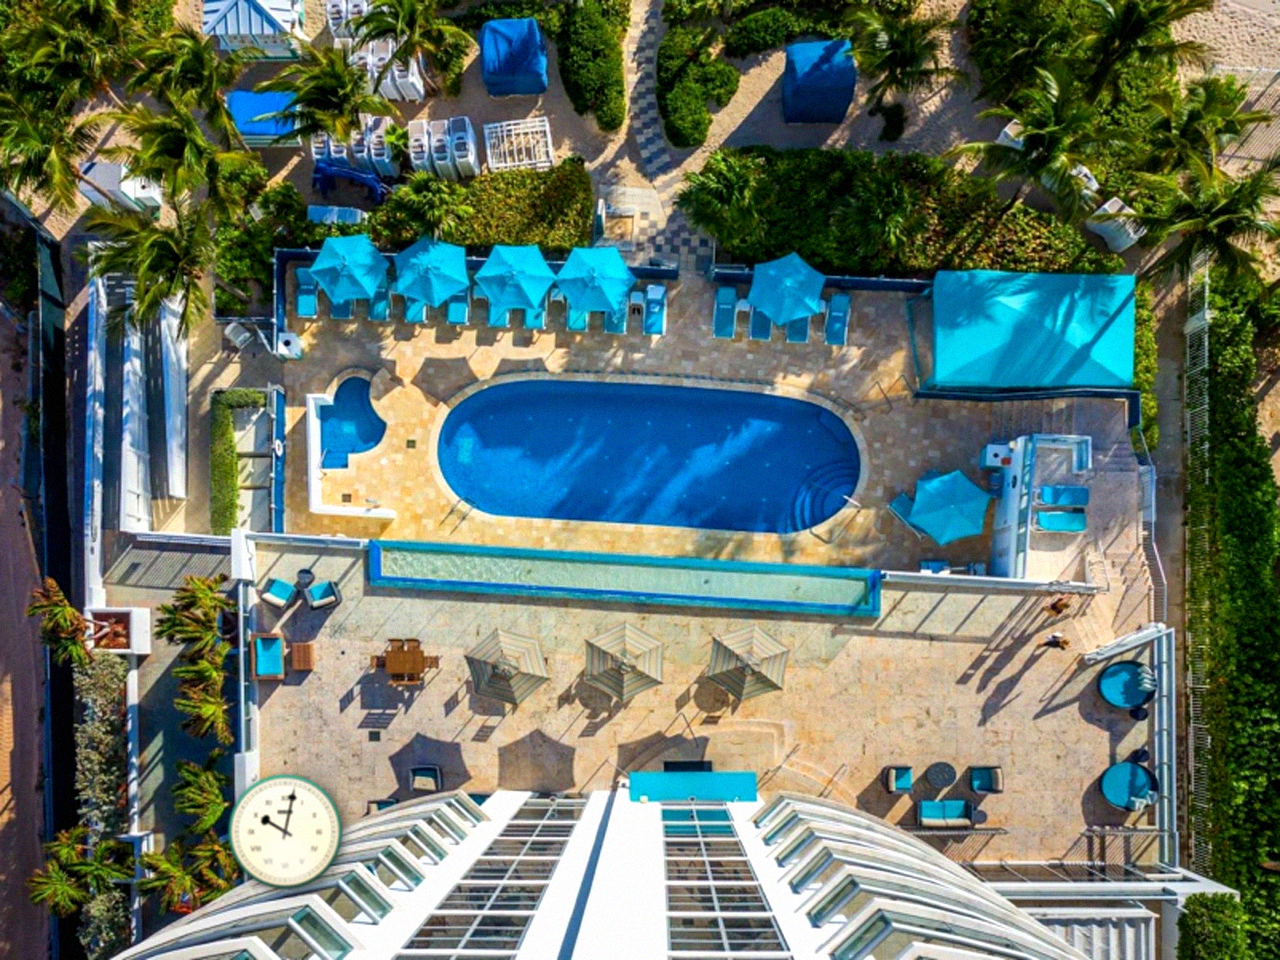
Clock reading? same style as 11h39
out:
10h02
